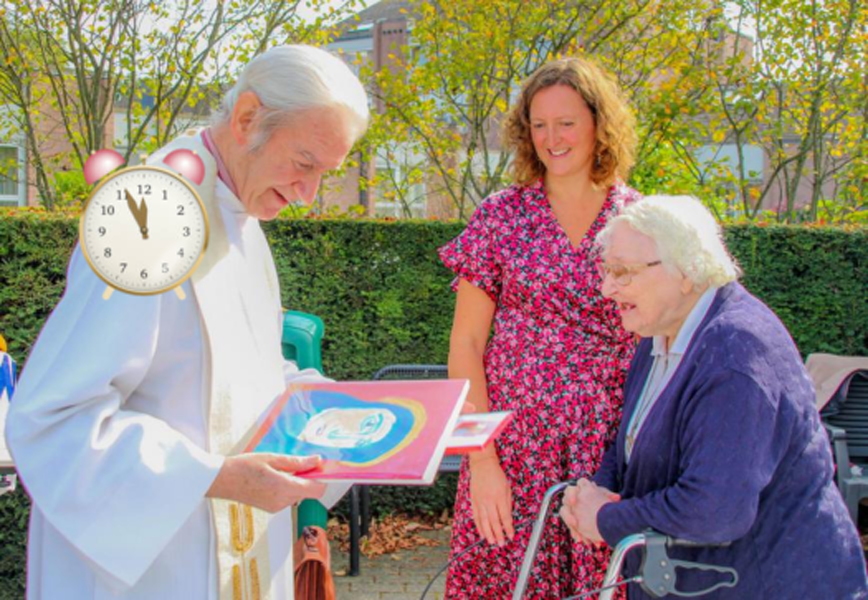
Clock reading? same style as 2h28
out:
11h56
